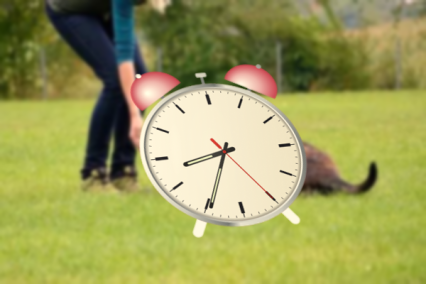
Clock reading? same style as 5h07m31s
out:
8h34m25s
